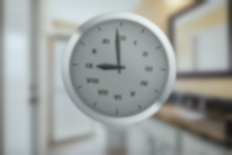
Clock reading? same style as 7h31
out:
8h59
